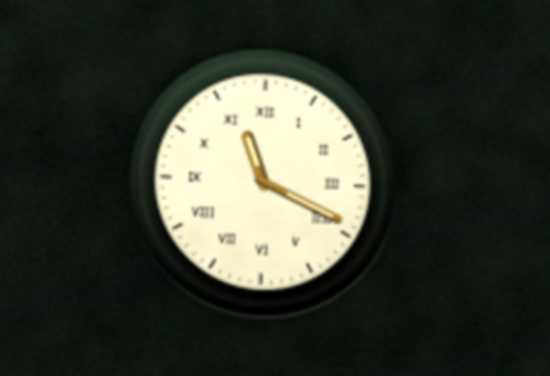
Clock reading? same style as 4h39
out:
11h19
